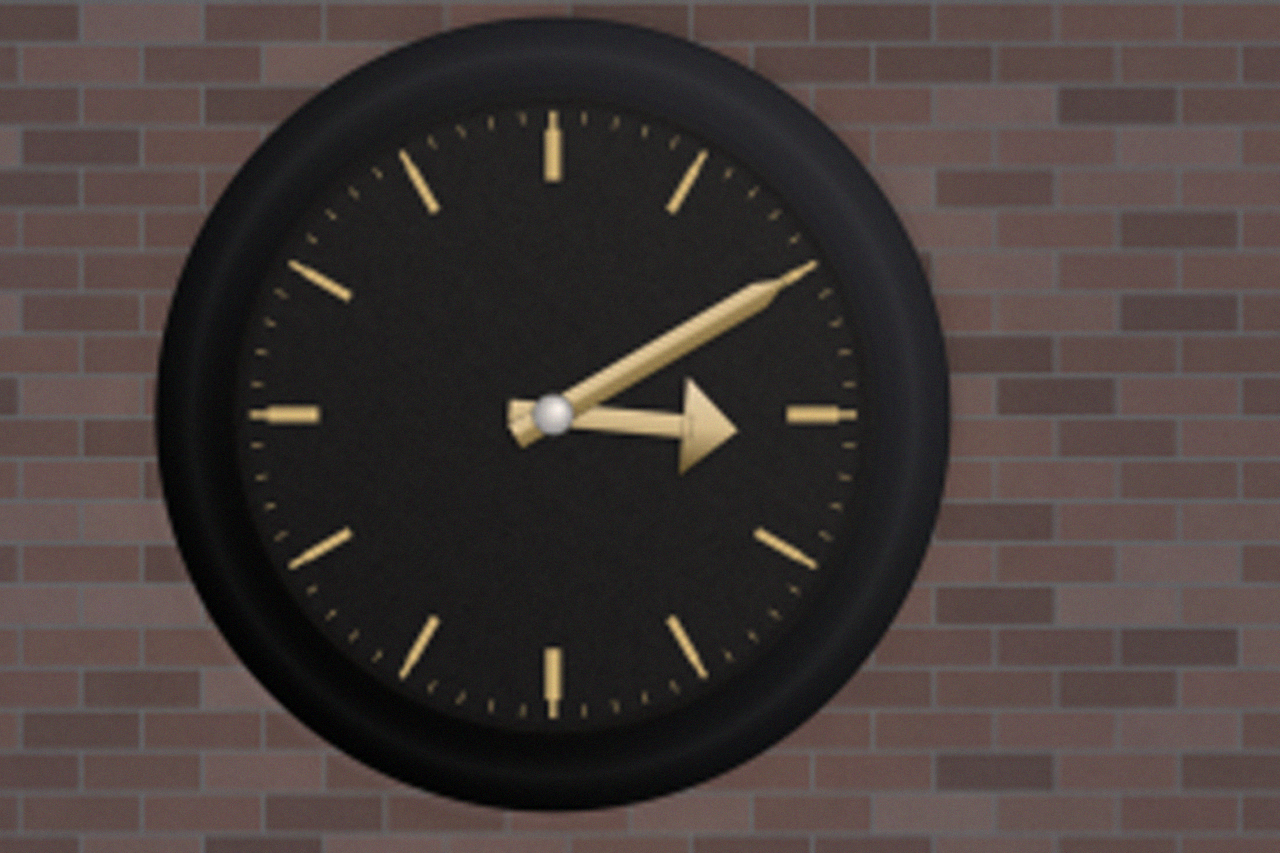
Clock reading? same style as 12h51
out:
3h10
